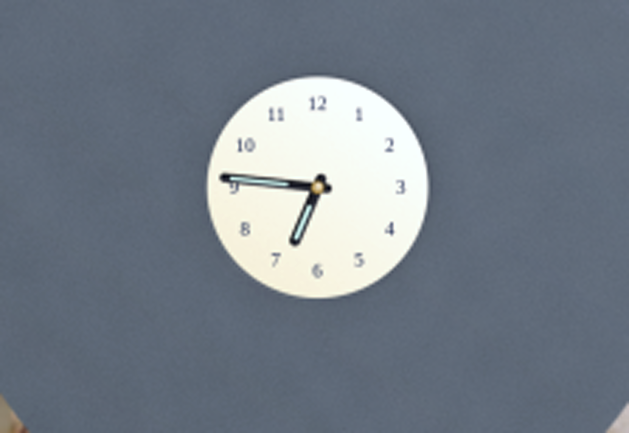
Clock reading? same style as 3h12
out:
6h46
